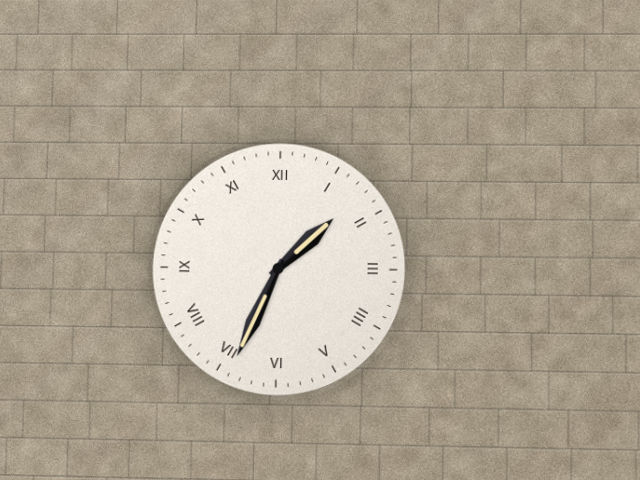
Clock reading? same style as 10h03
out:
1h34
